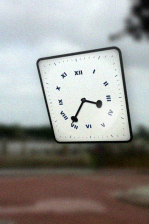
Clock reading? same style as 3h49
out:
3h36
